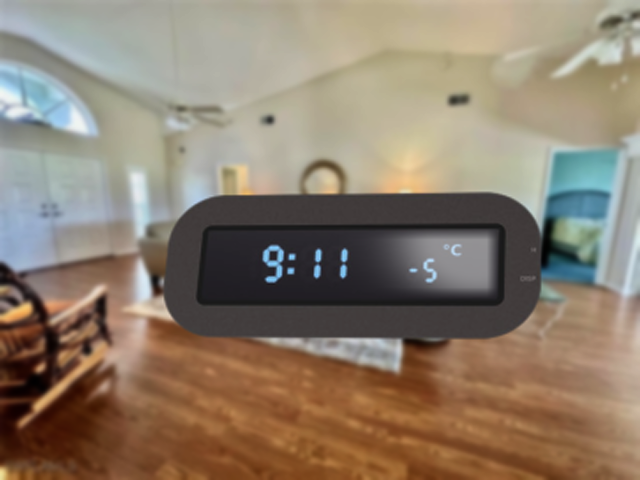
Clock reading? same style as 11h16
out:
9h11
